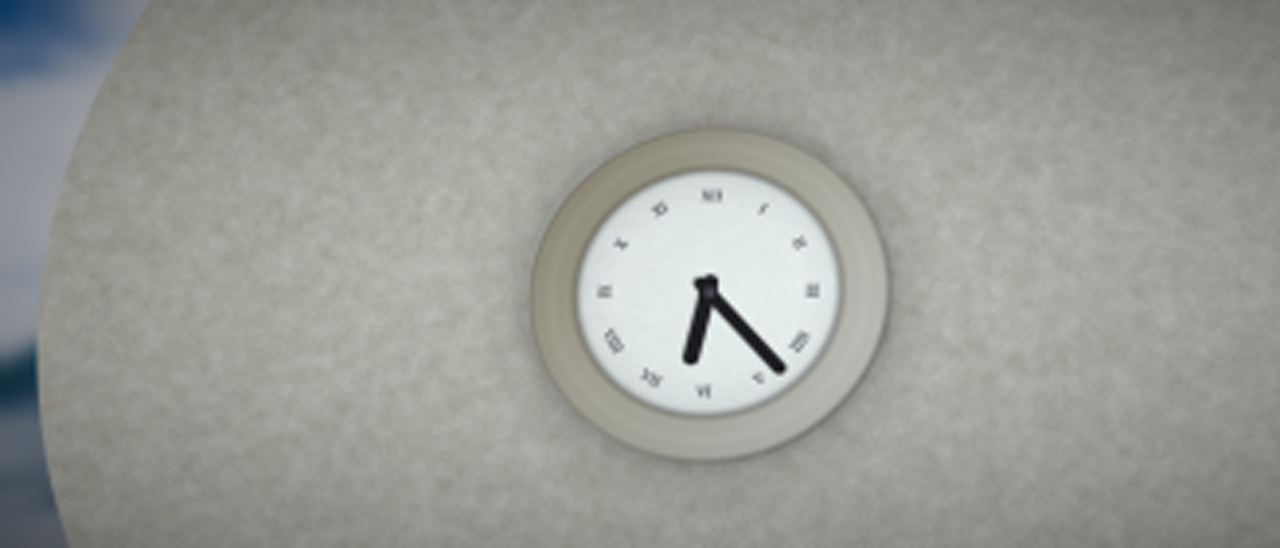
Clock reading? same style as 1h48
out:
6h23
